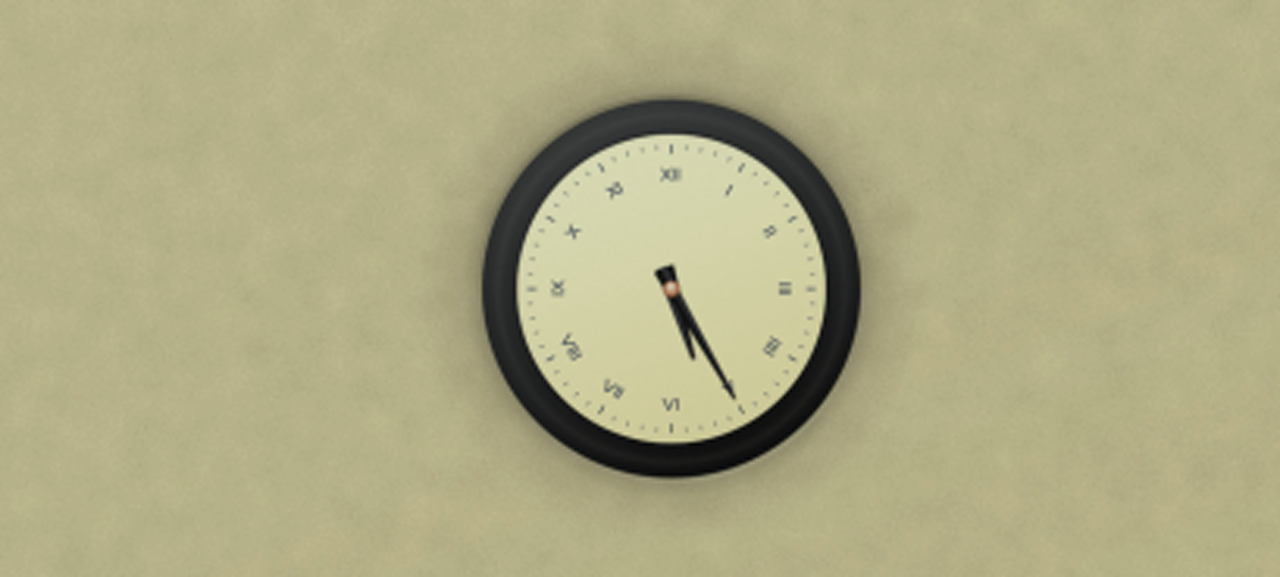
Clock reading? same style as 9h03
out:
5h25
